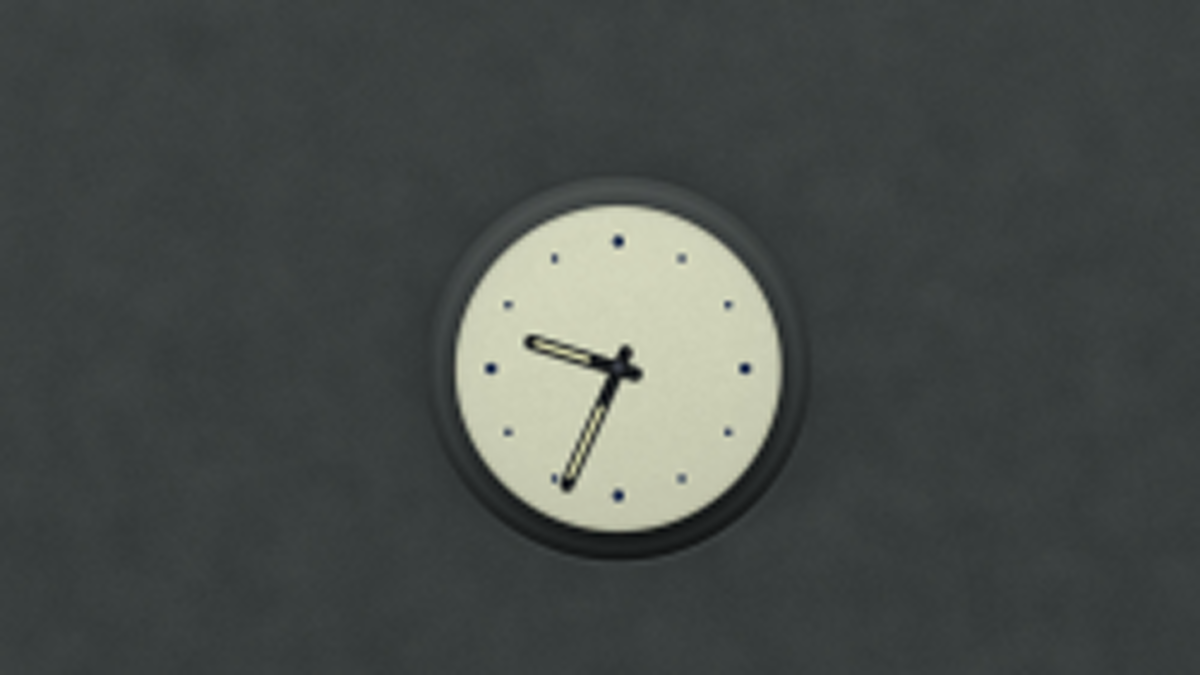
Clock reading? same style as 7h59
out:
9h34
